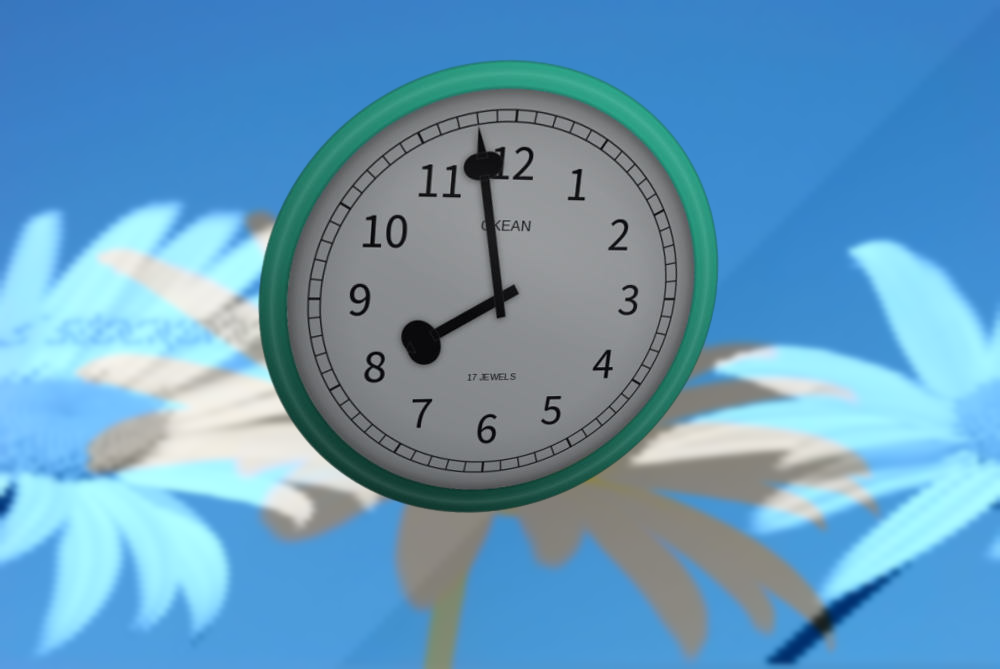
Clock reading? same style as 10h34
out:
7h58
